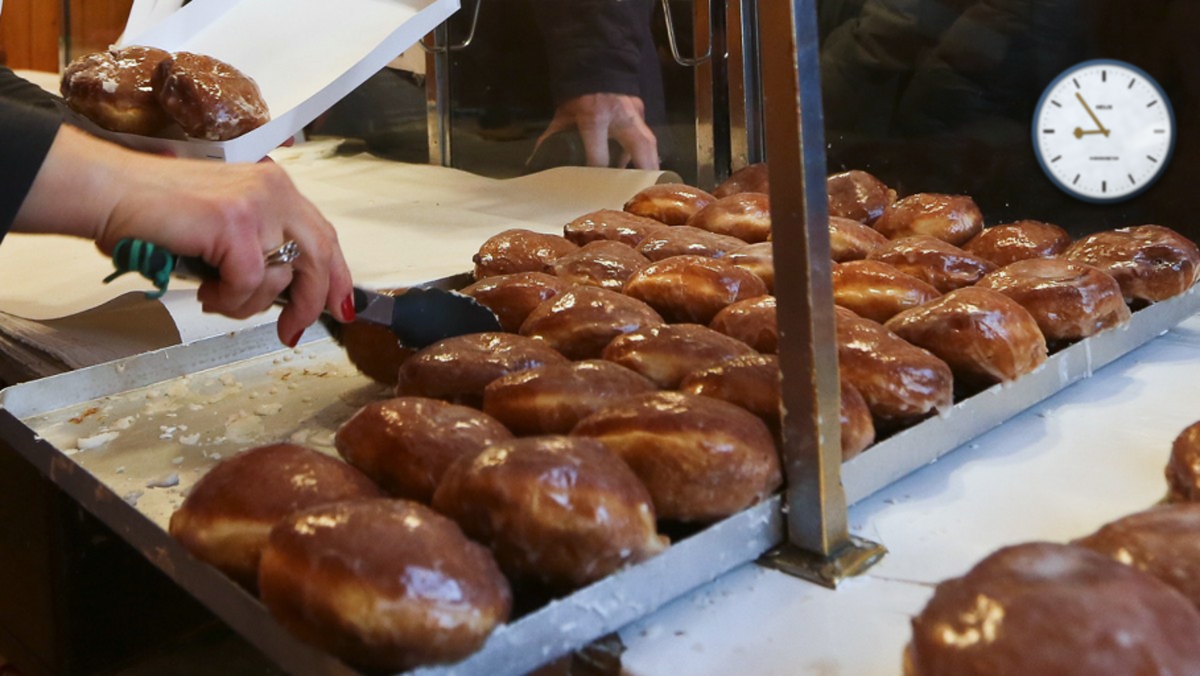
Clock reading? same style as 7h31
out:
8h54
